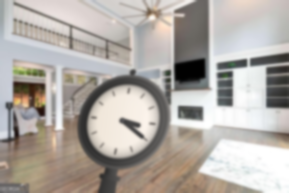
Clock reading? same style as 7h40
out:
3h20
